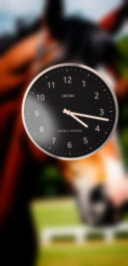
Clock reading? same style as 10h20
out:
4h17
